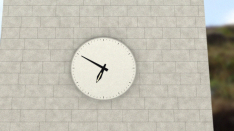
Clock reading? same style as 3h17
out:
6h50
